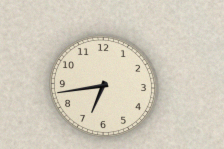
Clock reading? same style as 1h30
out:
6h43
